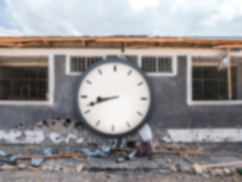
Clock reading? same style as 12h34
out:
8h42
